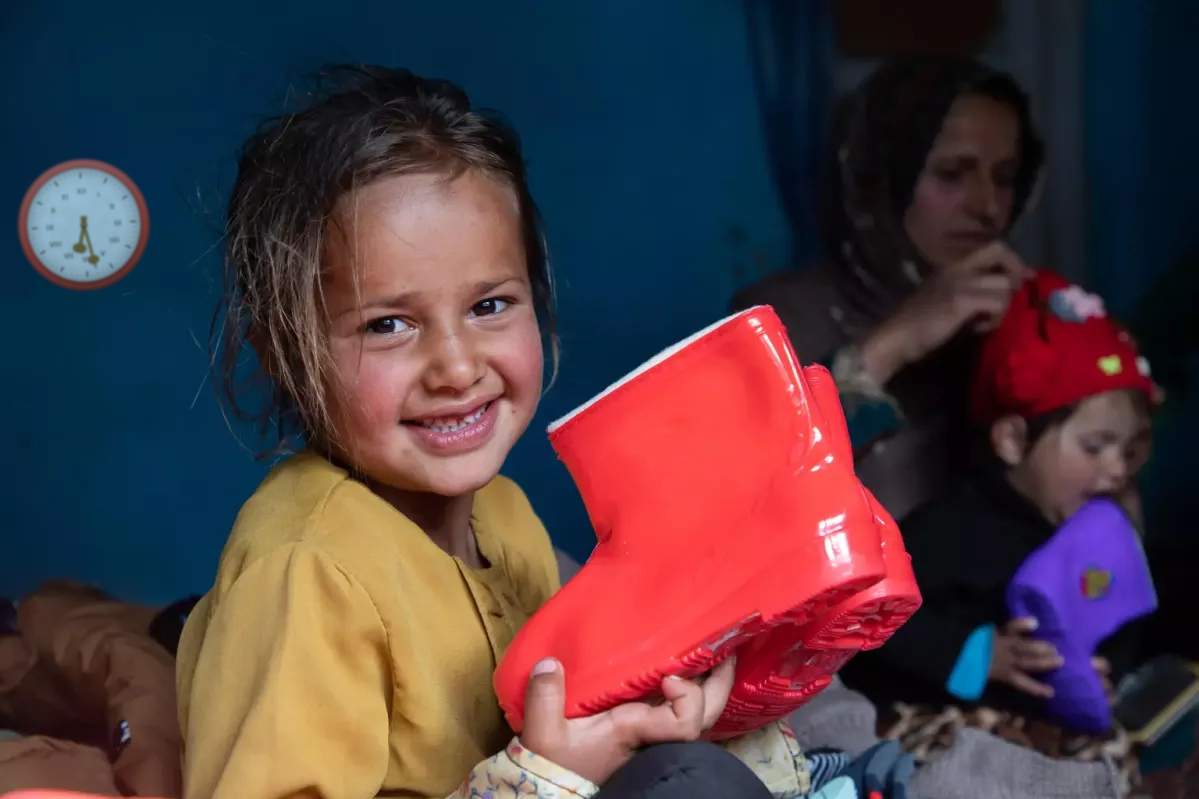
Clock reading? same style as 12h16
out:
6h28
